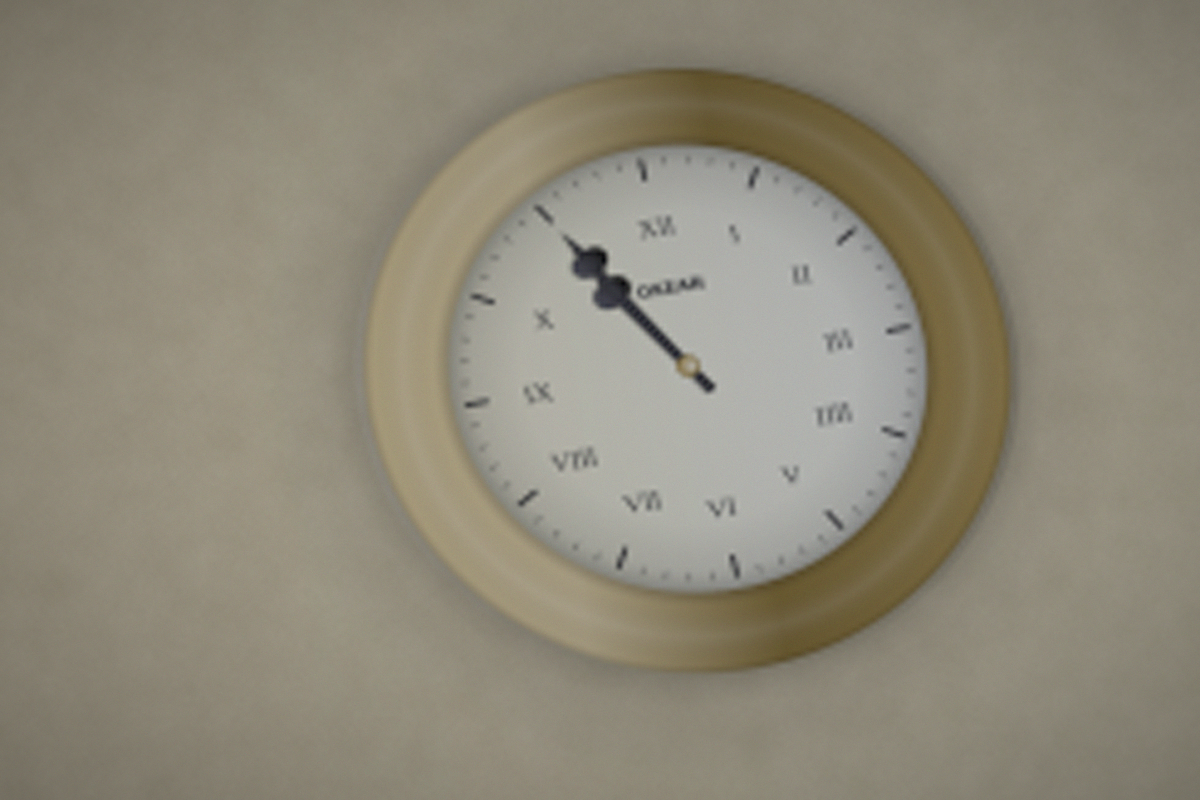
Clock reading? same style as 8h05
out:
10h55
